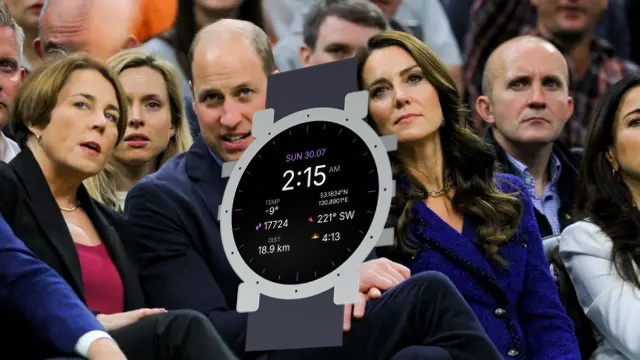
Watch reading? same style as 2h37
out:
2h15
